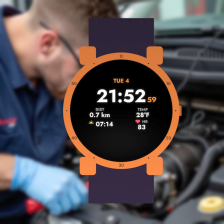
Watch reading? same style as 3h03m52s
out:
21h52m59s
